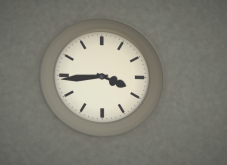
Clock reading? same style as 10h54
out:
3h44
